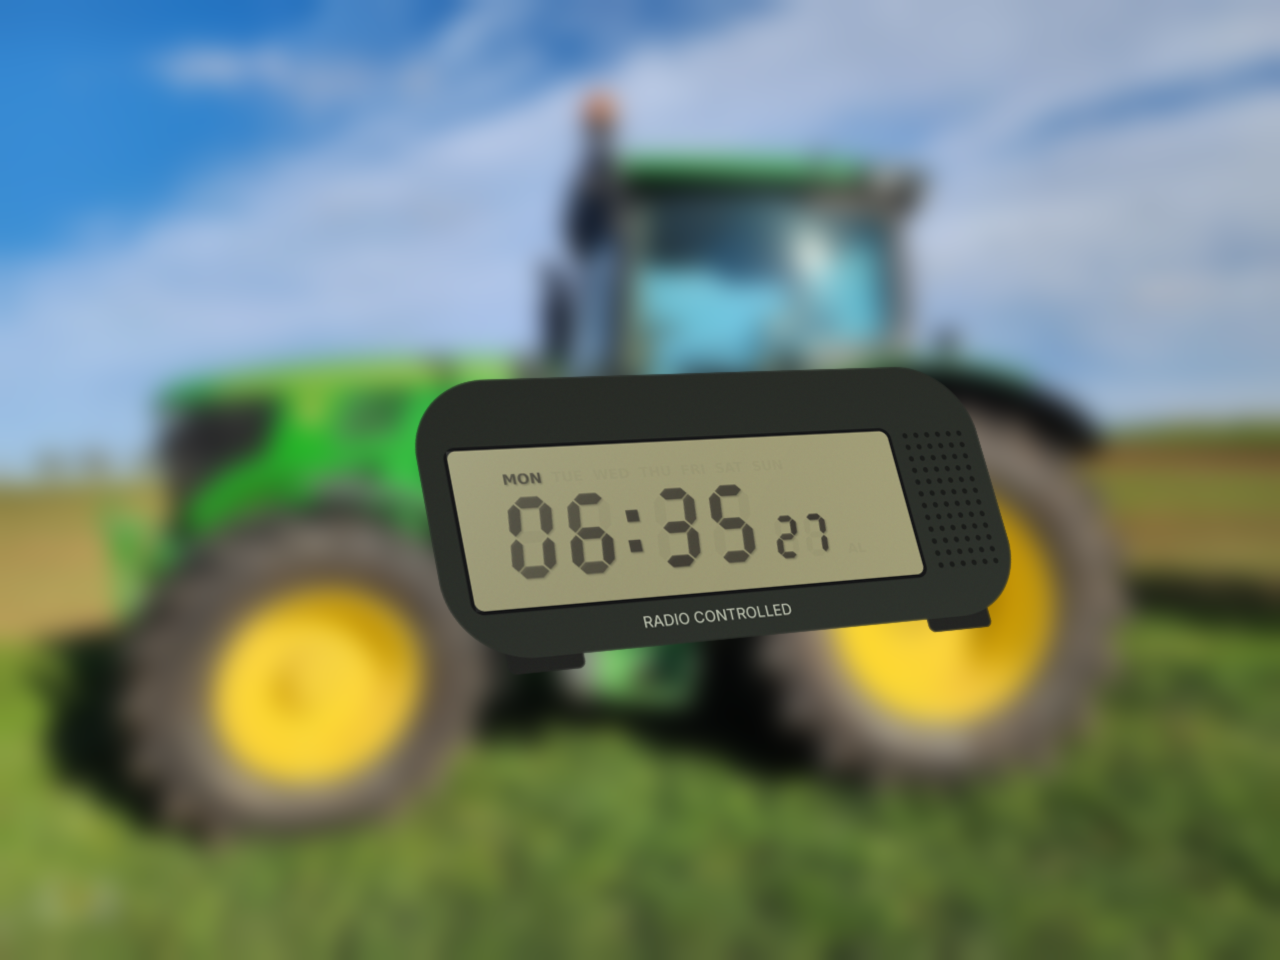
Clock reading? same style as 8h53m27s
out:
6h35m27s
